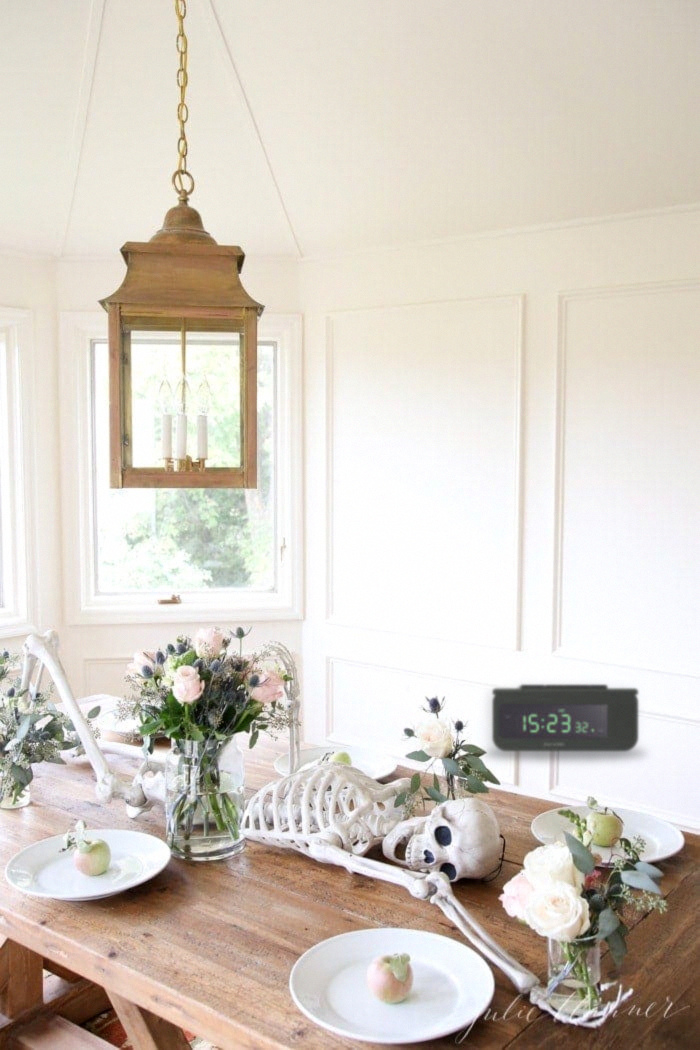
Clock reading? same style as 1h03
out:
15h23
